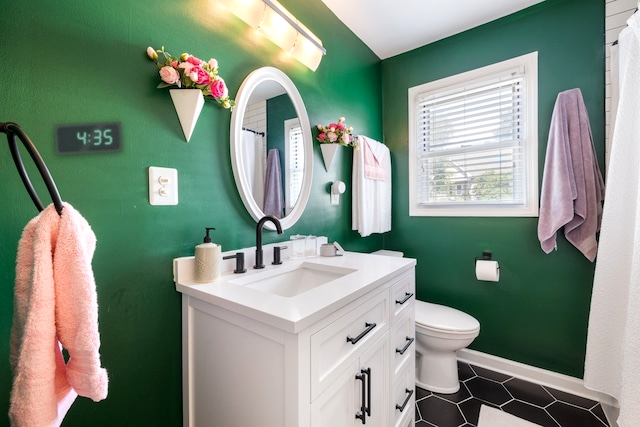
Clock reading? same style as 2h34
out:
4h35
